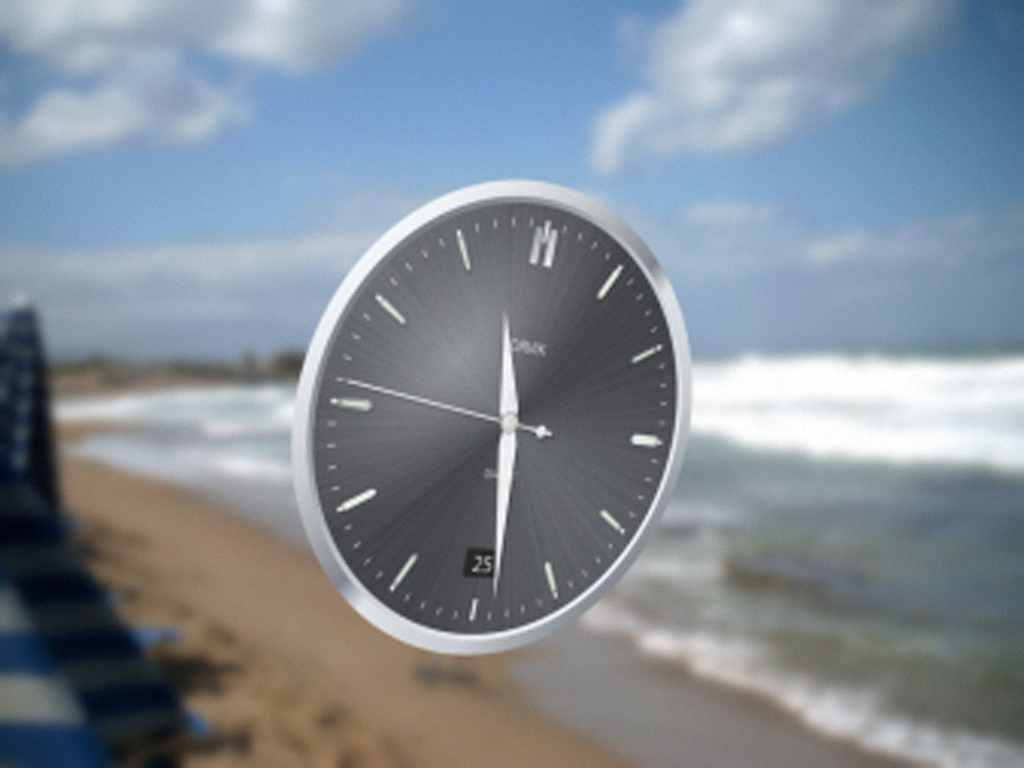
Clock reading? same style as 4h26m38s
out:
11h28m46s
